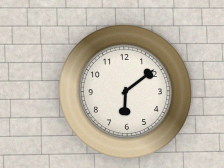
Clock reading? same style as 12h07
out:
6h09
